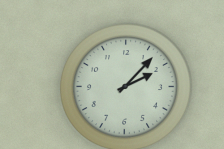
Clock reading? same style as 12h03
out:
2h07
